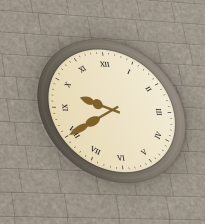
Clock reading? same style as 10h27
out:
9h40
